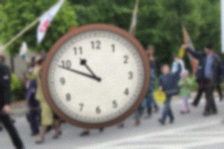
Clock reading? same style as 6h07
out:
10h49
